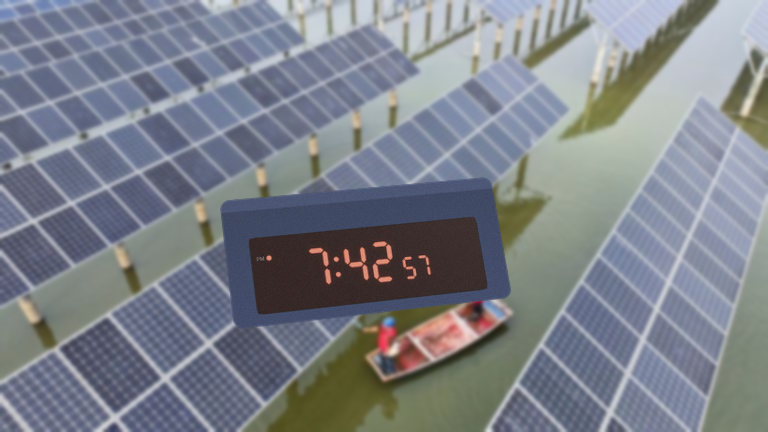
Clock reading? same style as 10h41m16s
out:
7h42m57s
